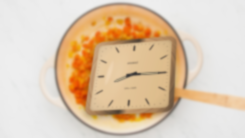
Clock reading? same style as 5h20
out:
8h15
